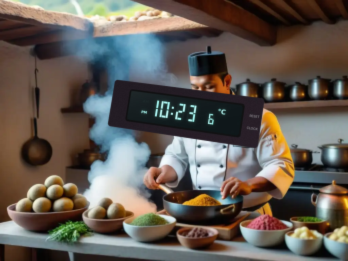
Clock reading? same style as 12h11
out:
10h23
